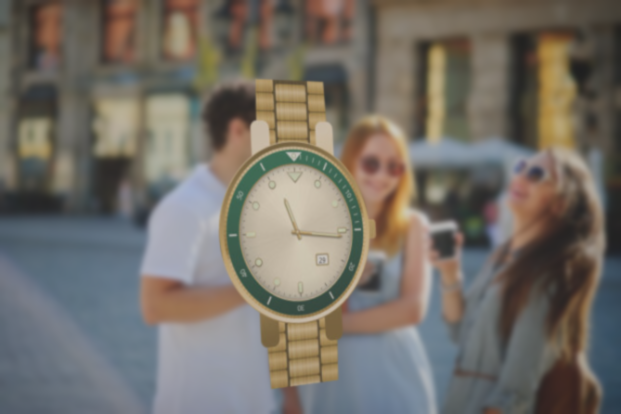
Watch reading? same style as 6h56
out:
11h16
